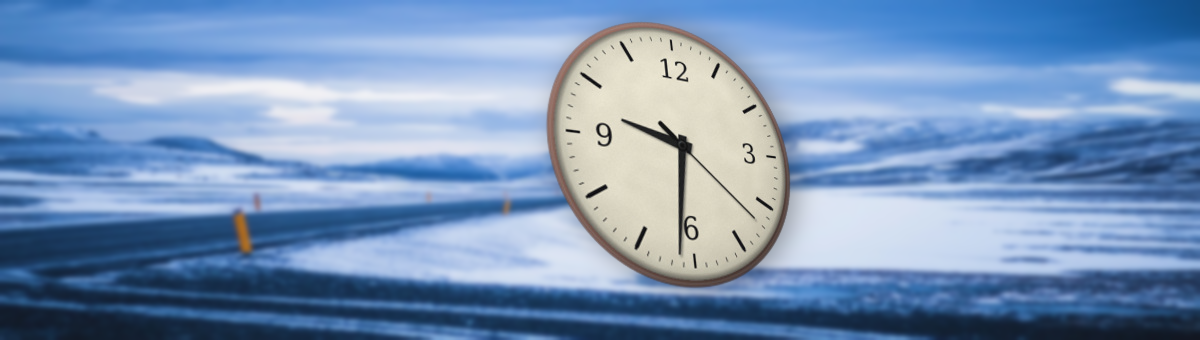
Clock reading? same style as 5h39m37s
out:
9h31m22s
